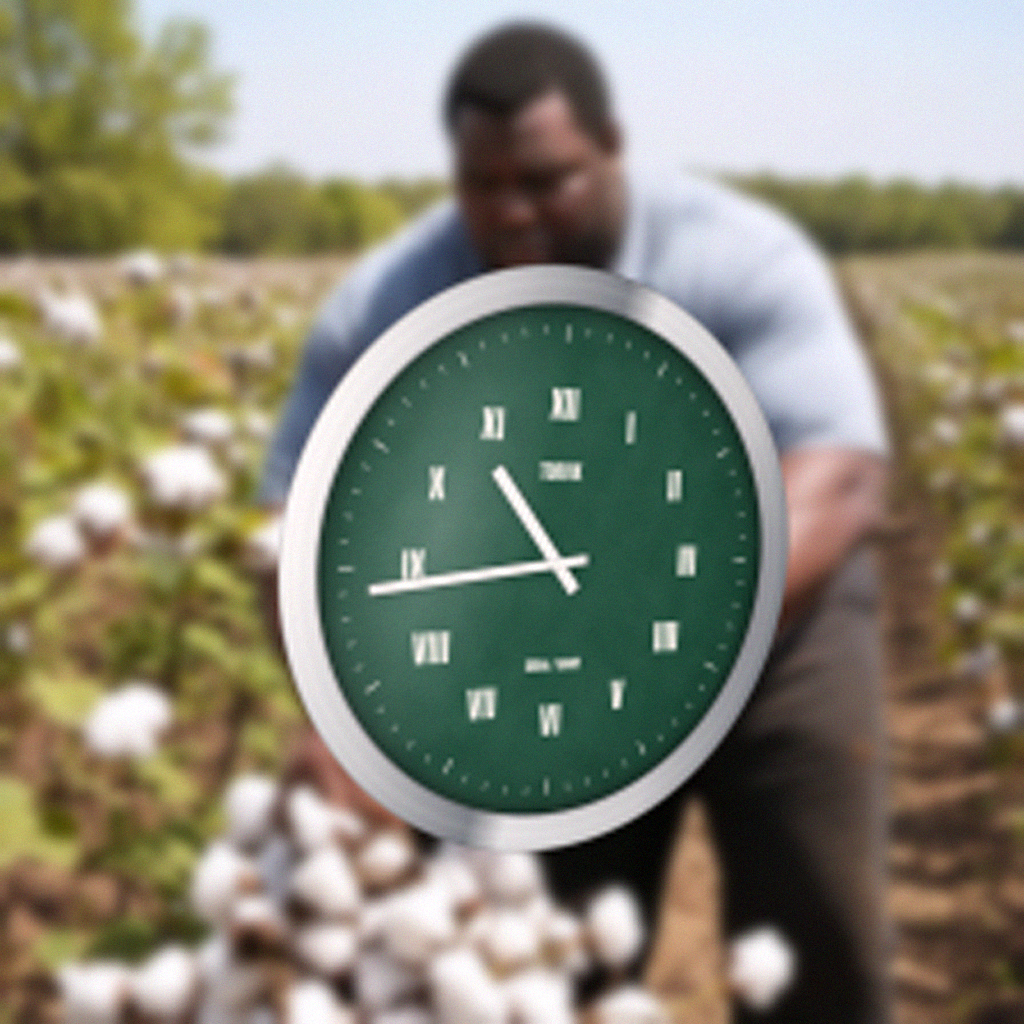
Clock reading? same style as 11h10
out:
10h44
